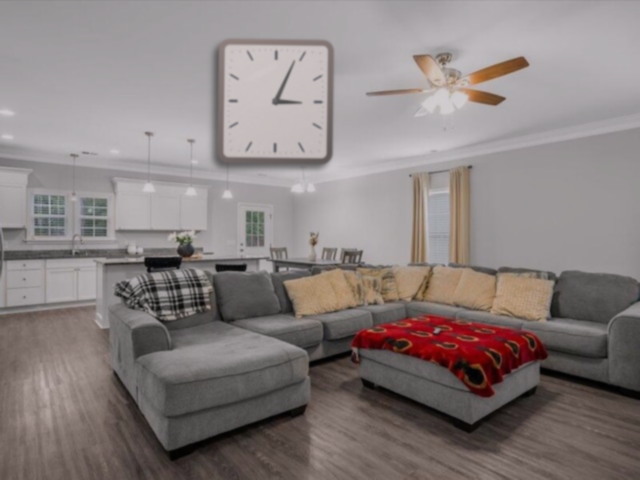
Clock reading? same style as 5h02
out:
3h04
